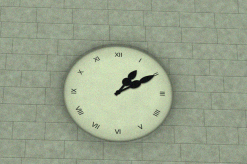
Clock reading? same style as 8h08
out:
1h10
